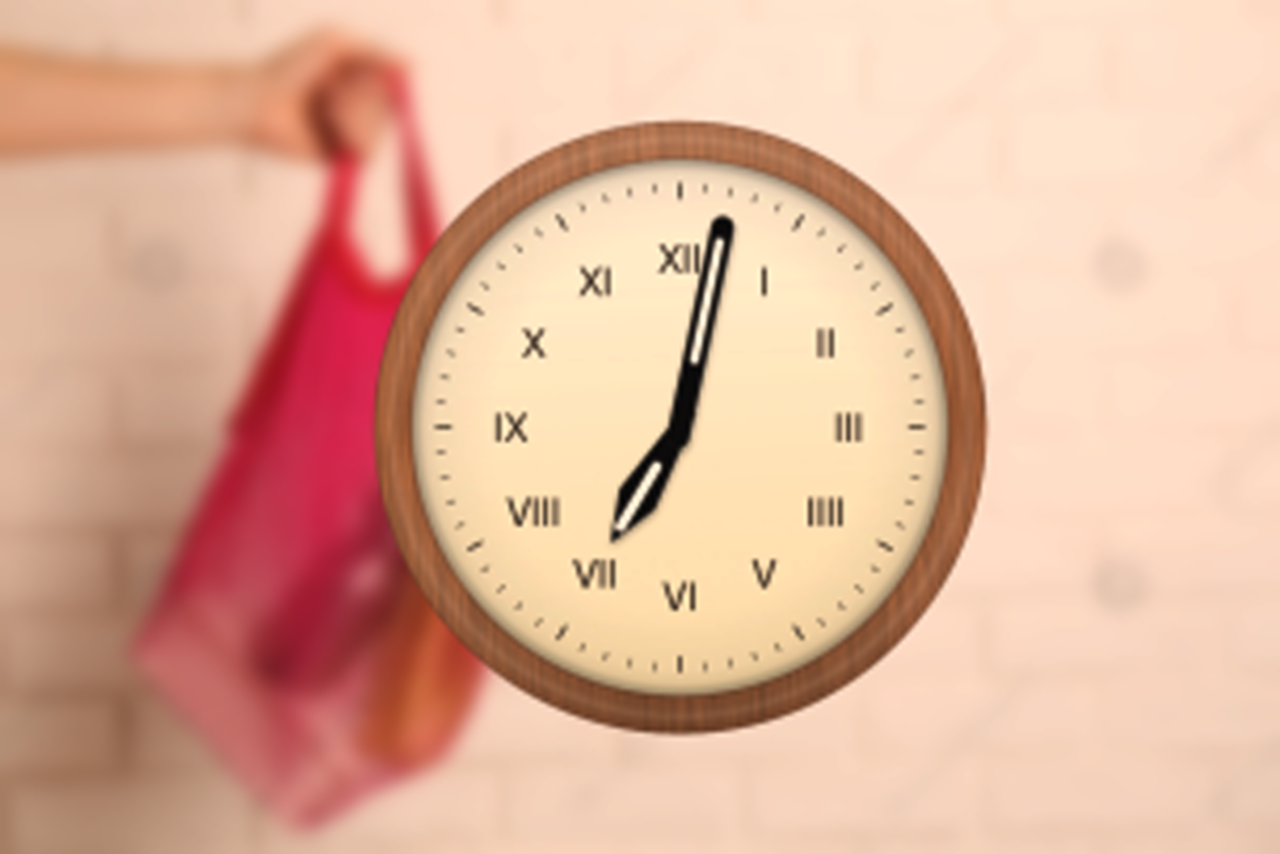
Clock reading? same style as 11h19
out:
7h02
